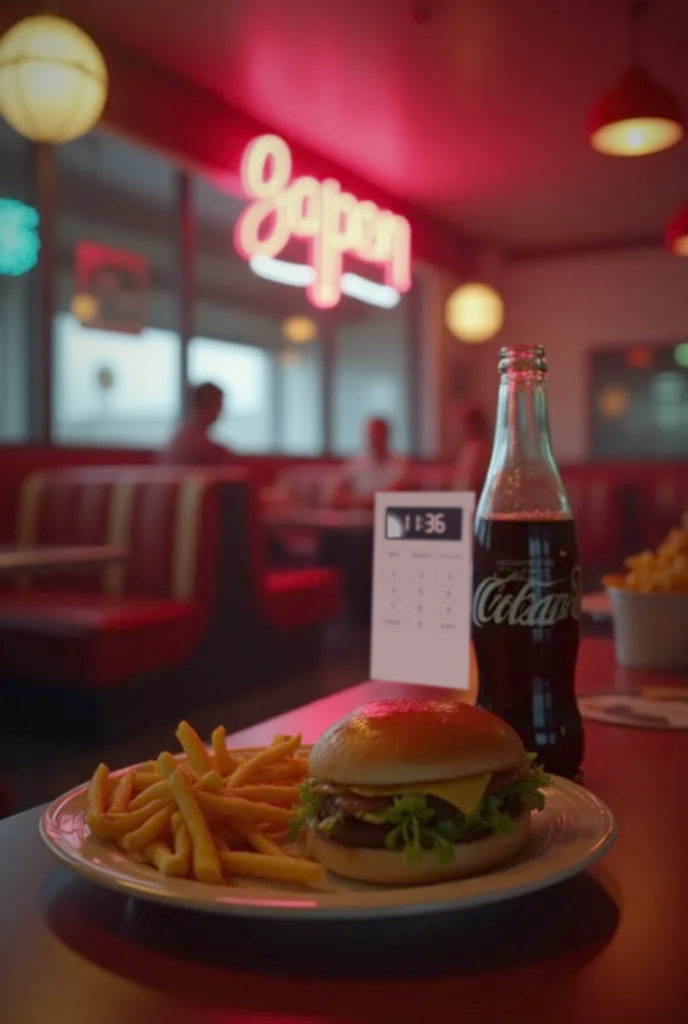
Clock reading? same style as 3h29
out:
11h36
